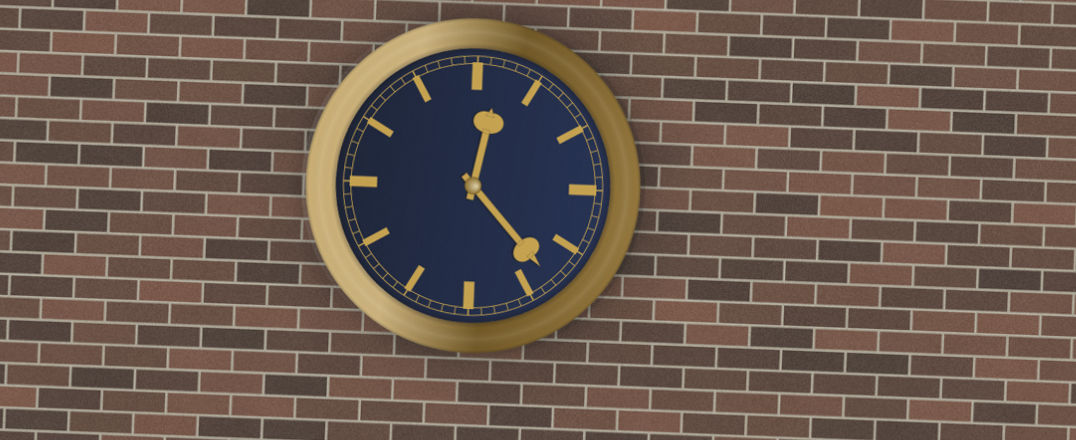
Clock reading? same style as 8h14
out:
12h23
